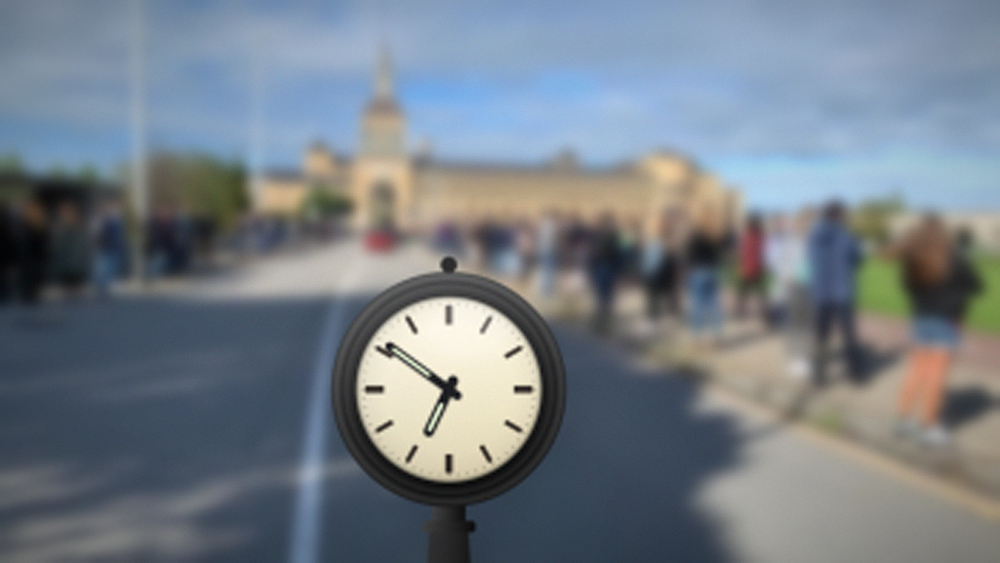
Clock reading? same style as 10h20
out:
6h51
